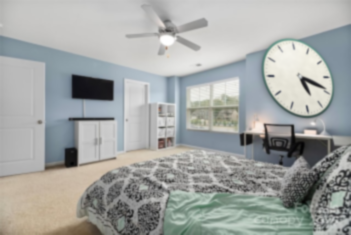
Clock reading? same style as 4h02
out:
5h19
